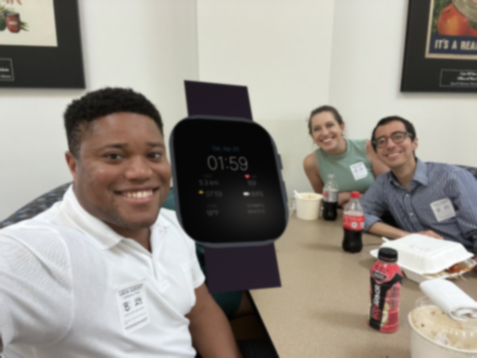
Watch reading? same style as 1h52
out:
1h59
